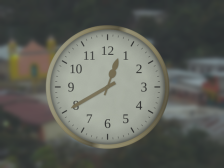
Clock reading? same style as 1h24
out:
12h40
